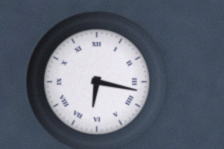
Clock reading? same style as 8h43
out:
6h17
